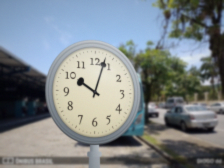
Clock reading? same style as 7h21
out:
10h03
